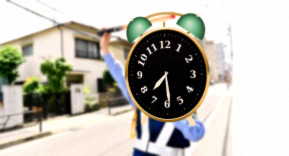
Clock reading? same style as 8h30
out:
7h29
